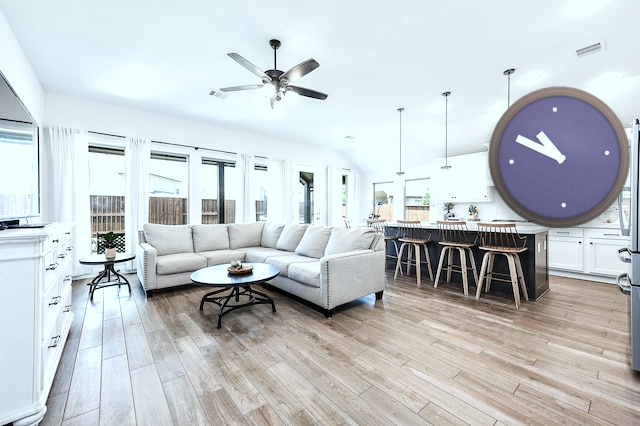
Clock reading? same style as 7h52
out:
10h50
